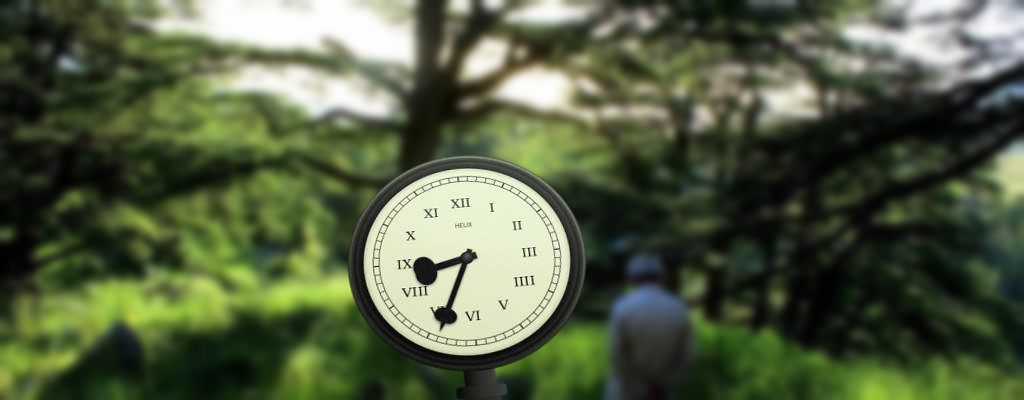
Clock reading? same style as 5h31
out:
8h34
